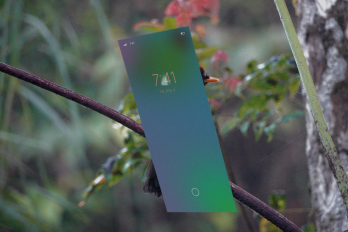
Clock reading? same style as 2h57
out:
7h41
